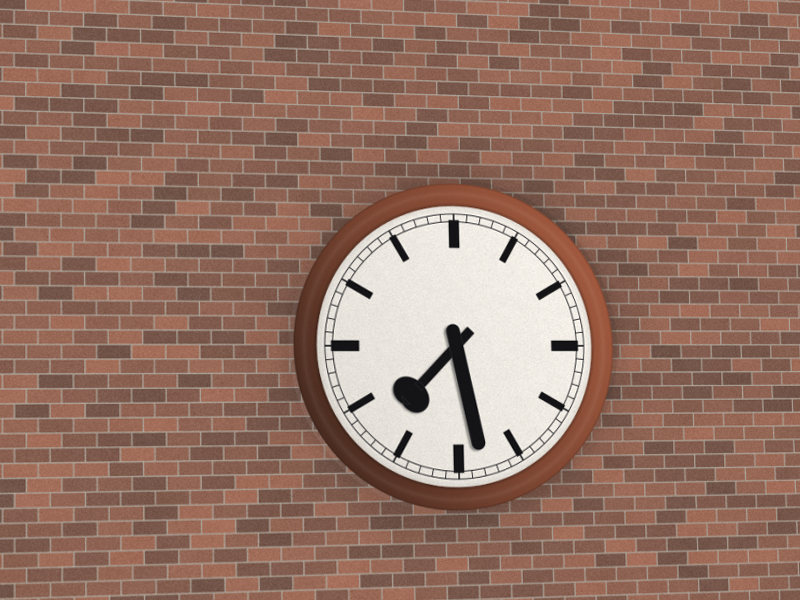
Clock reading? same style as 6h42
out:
7h28
